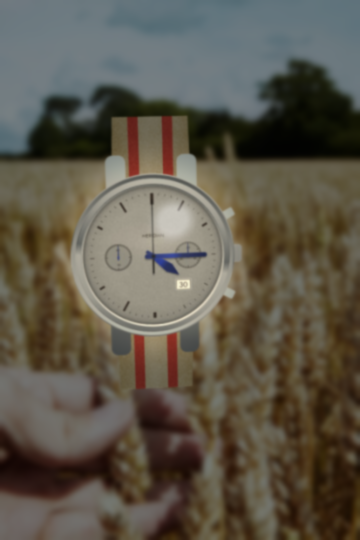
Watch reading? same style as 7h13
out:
4h15
